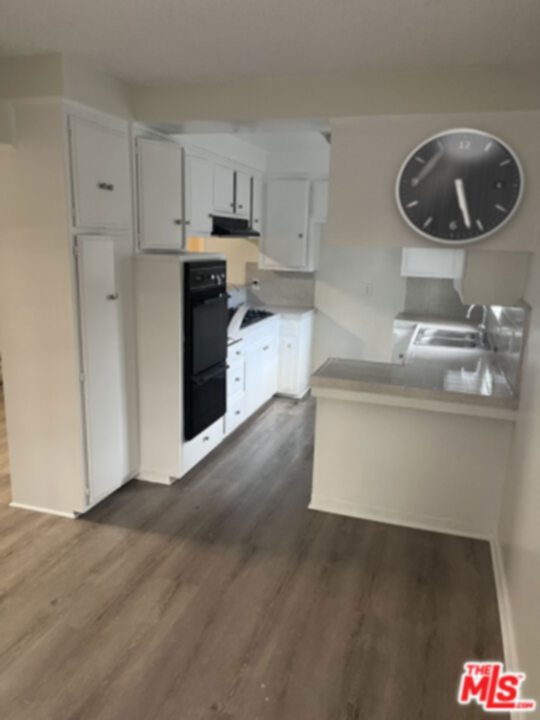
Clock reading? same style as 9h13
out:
5h27
